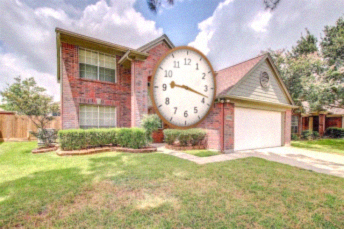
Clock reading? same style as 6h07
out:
9h18
